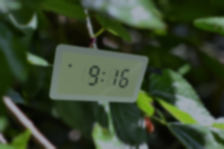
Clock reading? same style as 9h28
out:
9h16
